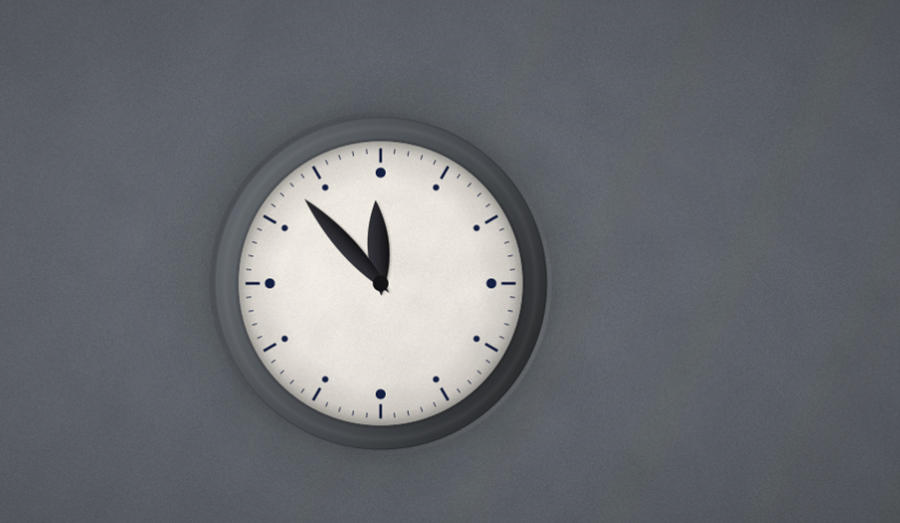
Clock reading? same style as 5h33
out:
11h53
